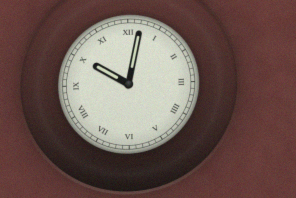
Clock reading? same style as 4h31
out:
10h02
